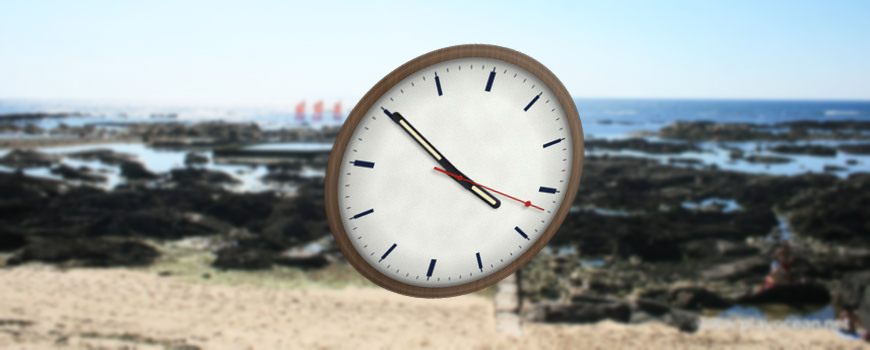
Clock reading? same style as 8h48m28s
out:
3h50m17s
